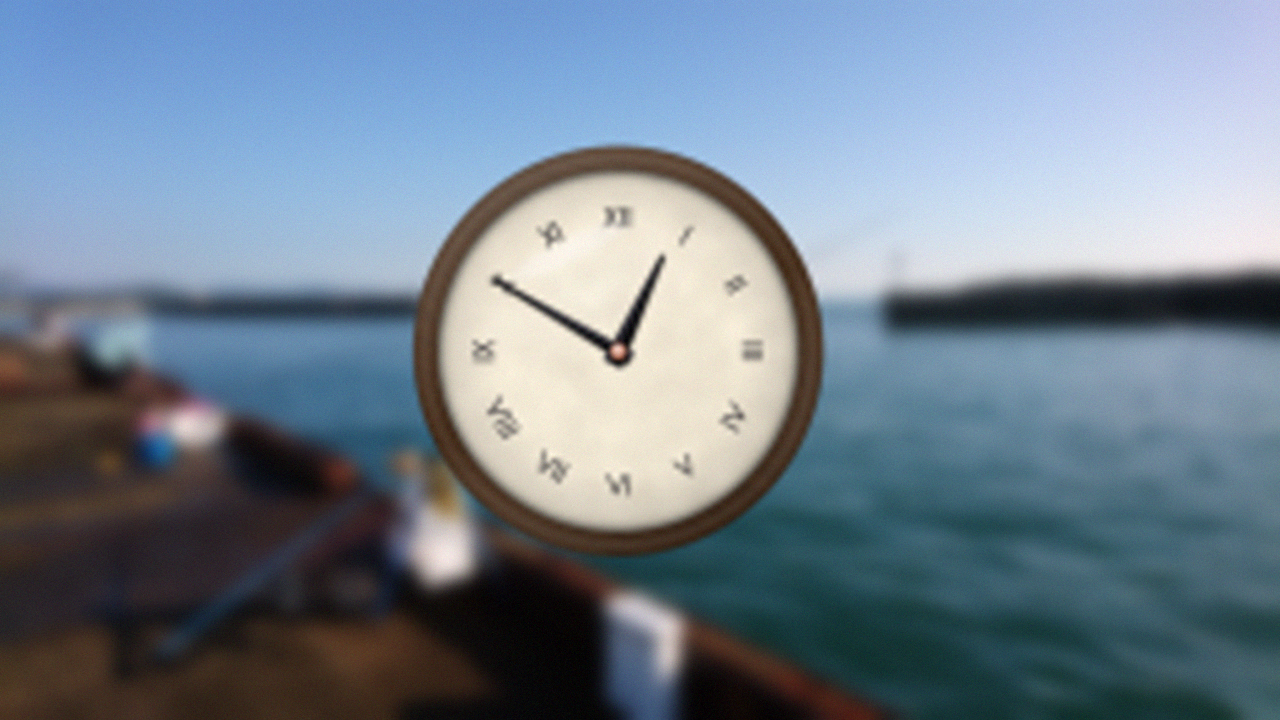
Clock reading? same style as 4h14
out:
12h50
